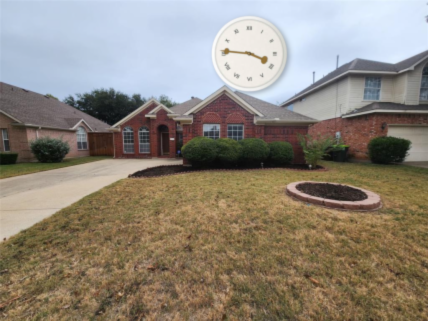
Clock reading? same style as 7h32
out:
3h46
